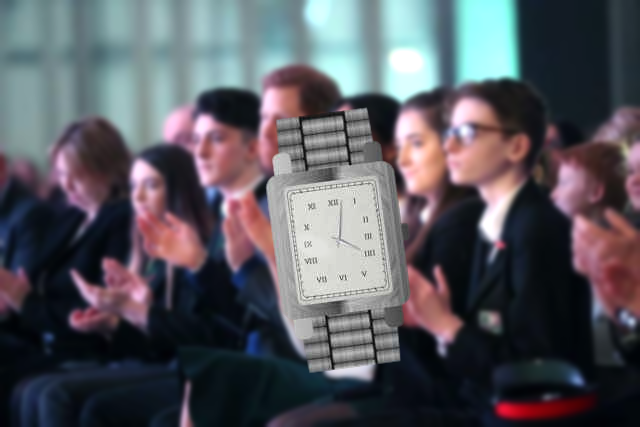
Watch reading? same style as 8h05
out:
4h02
